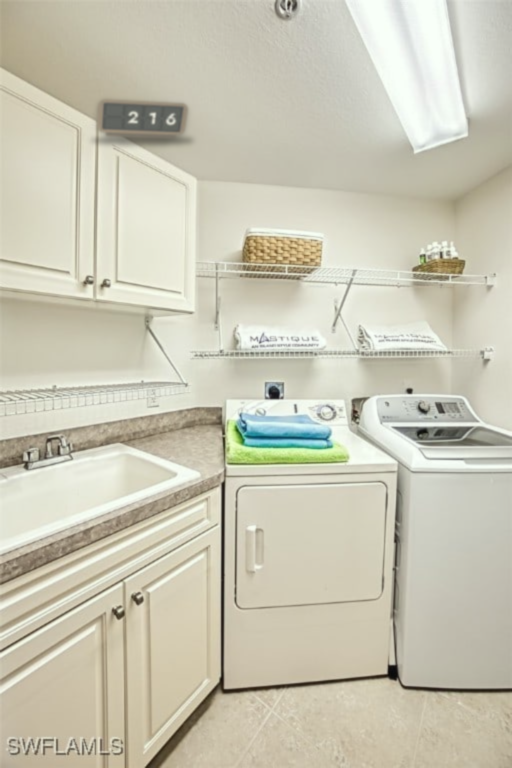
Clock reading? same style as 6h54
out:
2h16
